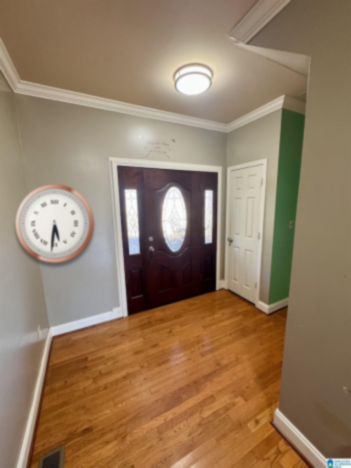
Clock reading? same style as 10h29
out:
5h31
